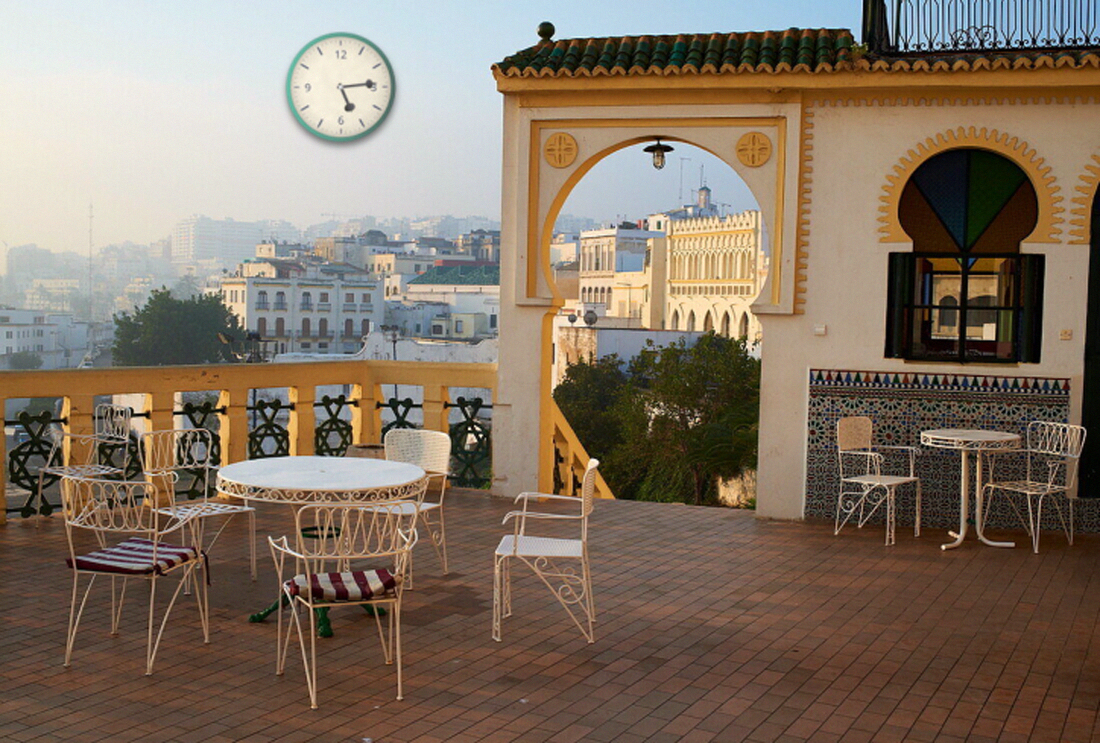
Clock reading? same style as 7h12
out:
5h14
